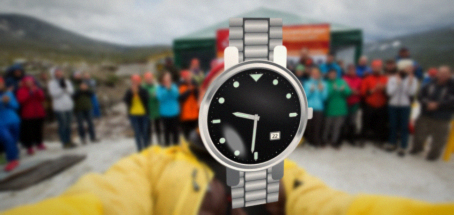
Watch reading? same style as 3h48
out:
9h31
